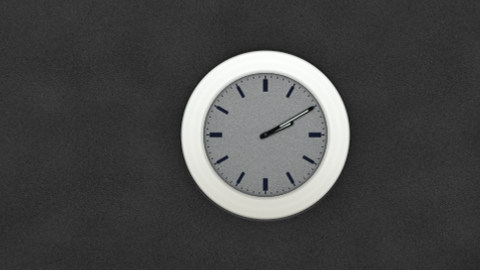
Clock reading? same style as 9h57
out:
2h10
